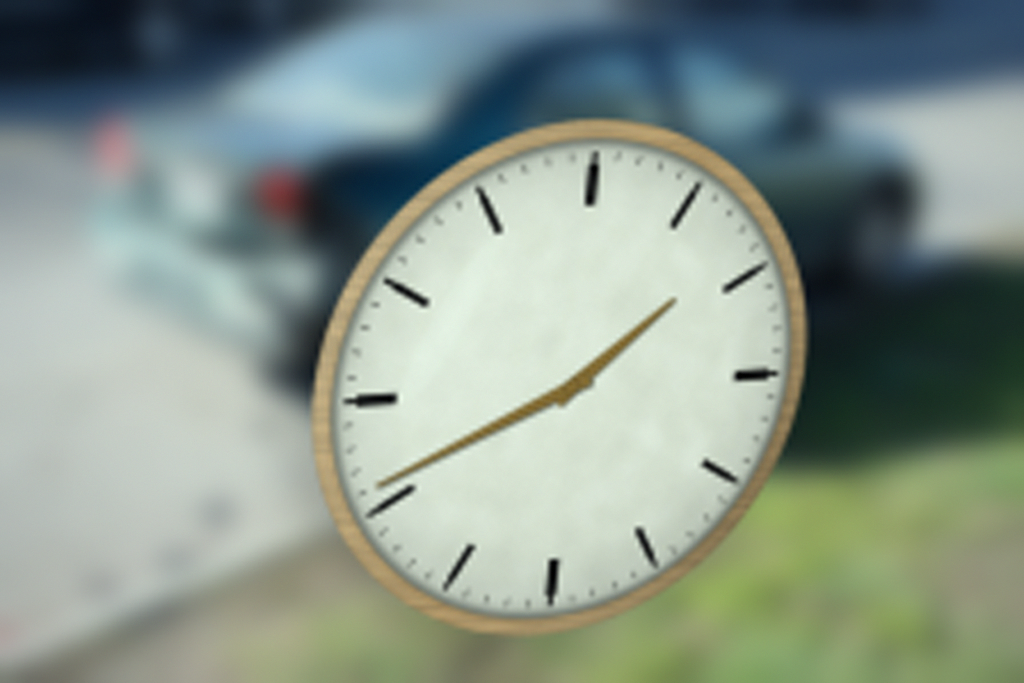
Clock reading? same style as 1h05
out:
1h41
